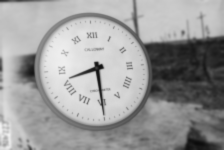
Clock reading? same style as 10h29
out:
8h30
